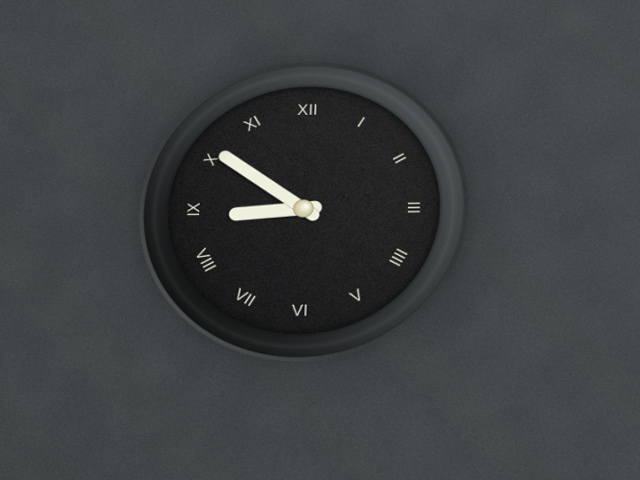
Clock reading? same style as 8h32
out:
8h51
